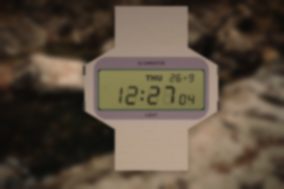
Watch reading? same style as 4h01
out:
12h27
